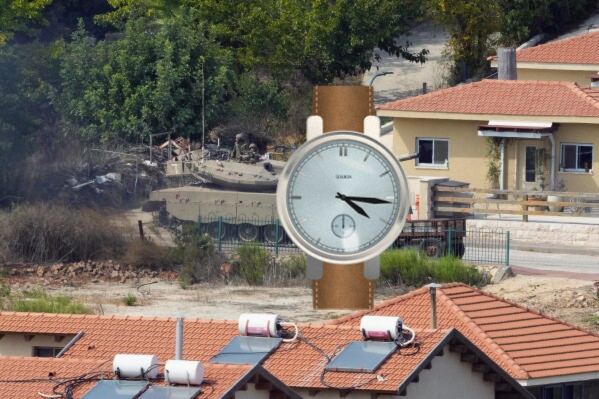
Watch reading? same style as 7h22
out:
4h16
